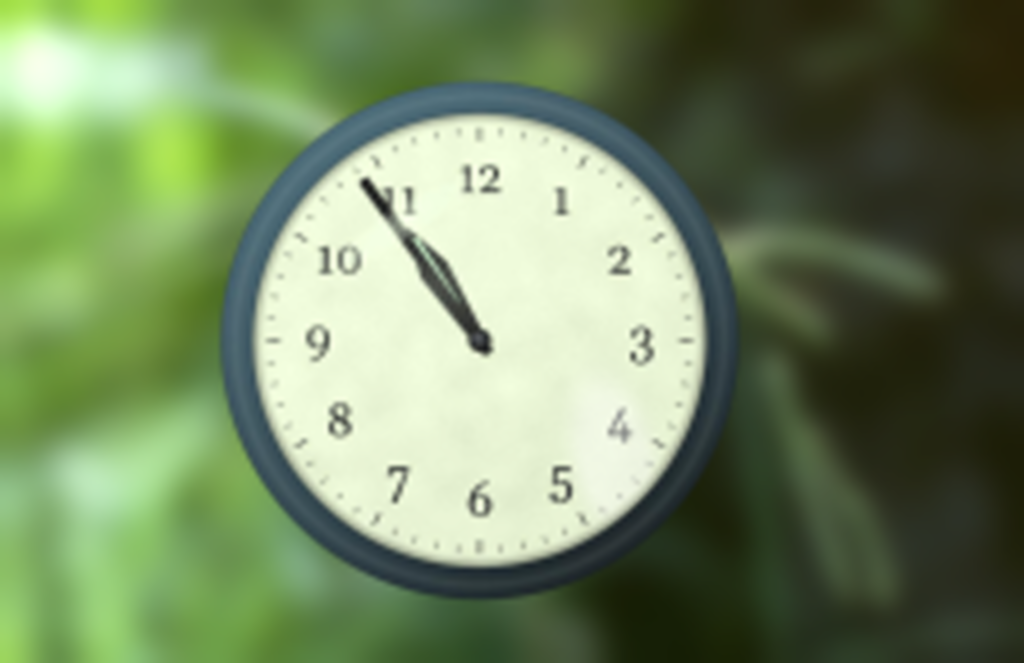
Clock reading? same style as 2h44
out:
10h54
